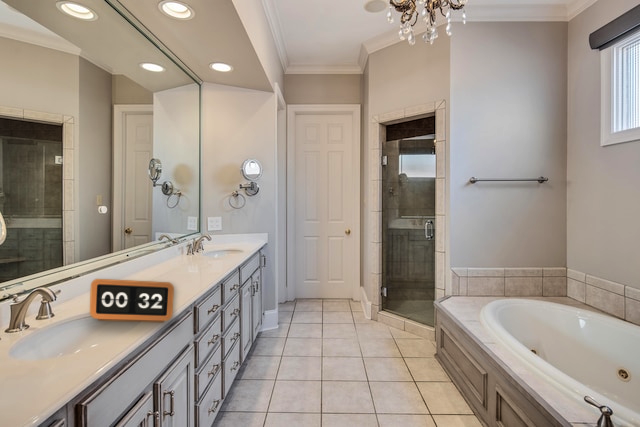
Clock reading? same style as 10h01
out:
0h32
